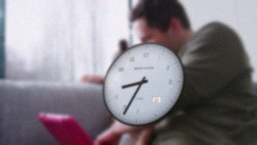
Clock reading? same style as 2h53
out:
8h34
